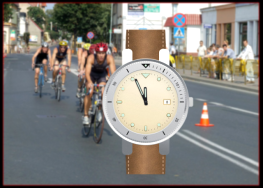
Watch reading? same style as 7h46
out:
11h56
